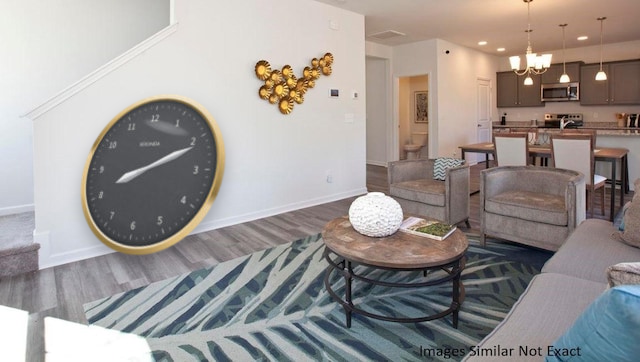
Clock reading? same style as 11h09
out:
8h11
